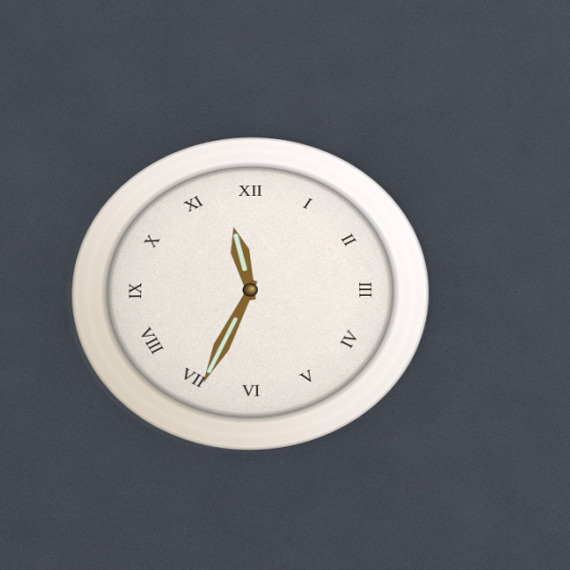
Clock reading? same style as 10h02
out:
11h34
